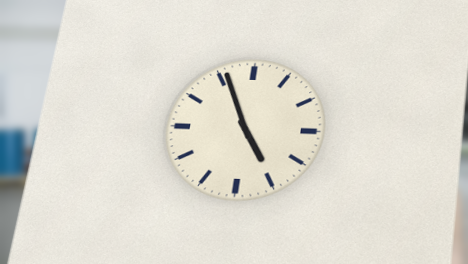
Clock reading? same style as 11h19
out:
4h56
